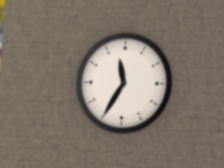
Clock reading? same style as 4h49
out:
11h35
